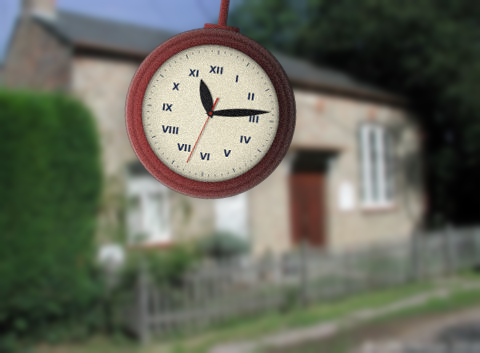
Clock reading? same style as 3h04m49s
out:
11h13m33s
